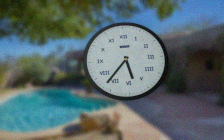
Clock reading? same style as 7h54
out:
5h37
